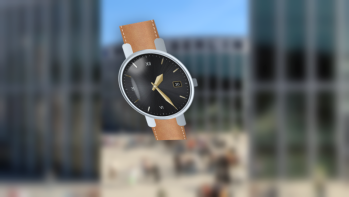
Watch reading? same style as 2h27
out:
1h25
